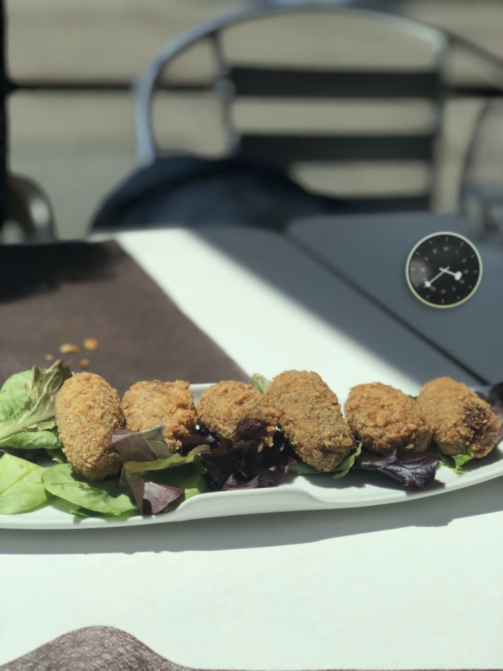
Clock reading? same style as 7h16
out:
3h38
